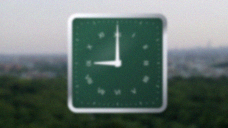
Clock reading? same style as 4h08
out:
9h00
